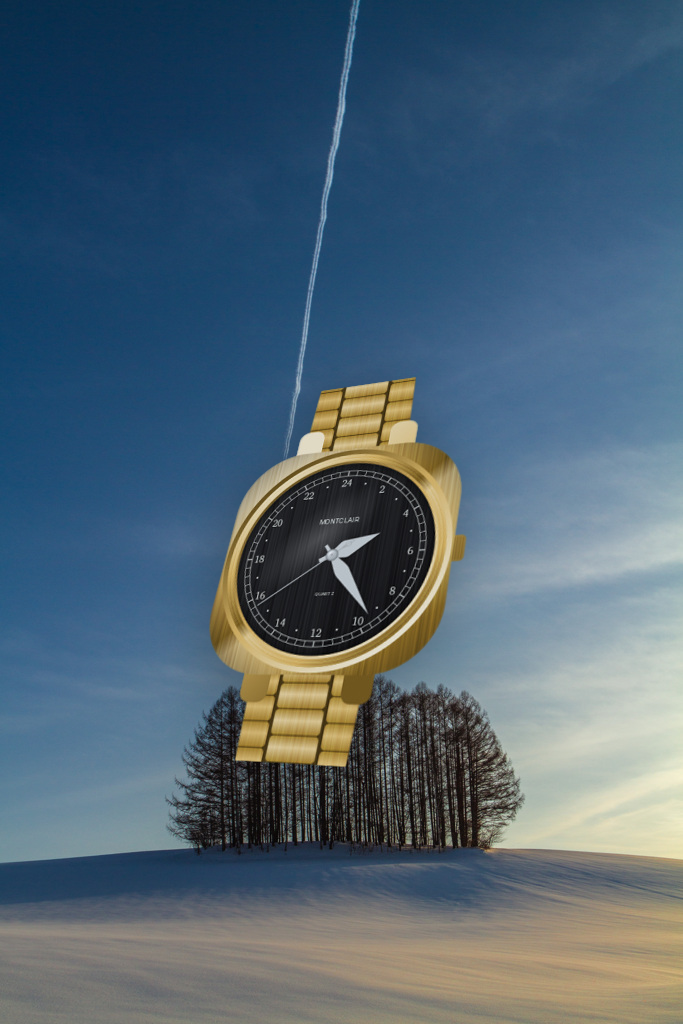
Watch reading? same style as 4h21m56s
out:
4h23m39s
